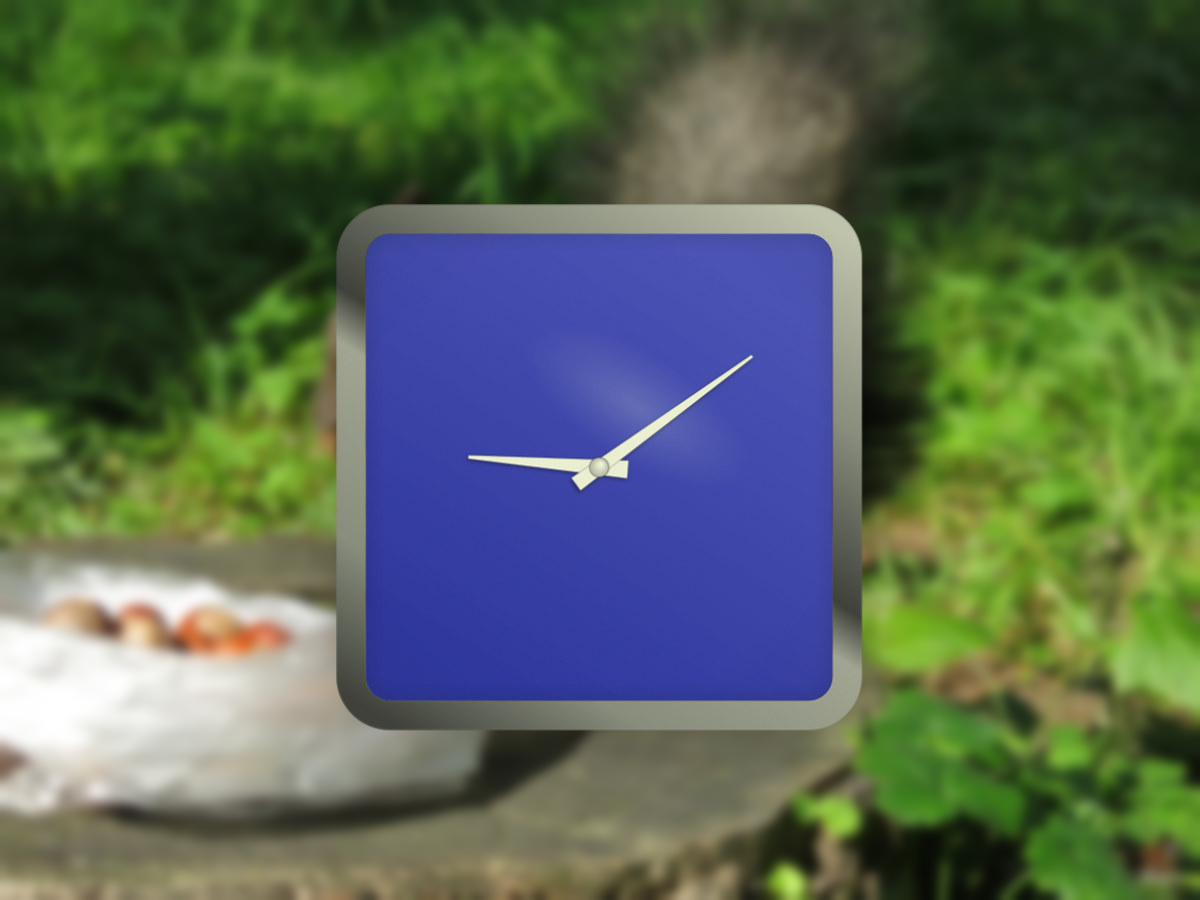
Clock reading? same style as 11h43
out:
9h09
